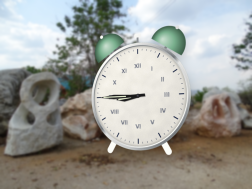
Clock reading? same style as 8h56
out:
8h45
